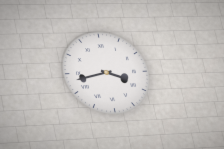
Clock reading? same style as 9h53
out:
3h43
